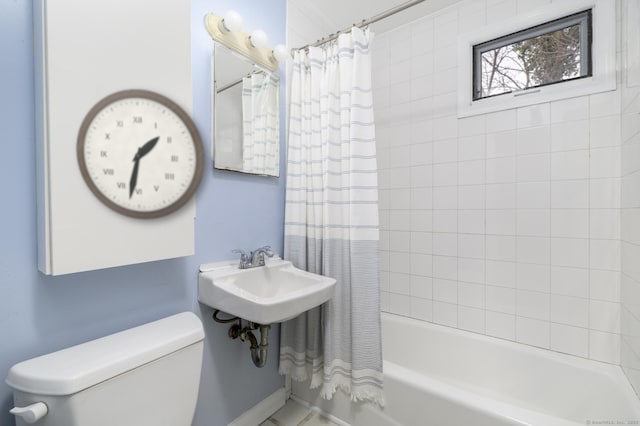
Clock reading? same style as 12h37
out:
1h32
